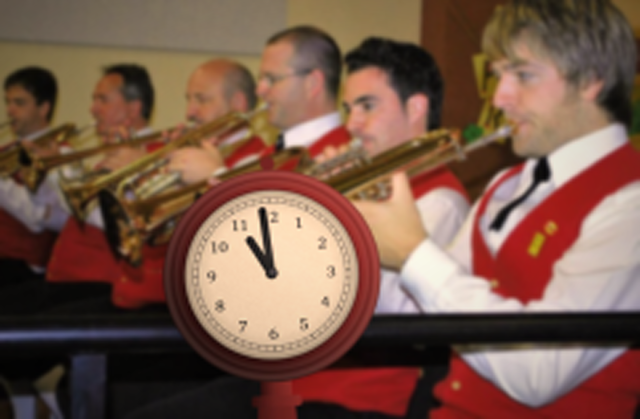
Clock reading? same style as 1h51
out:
10h59
